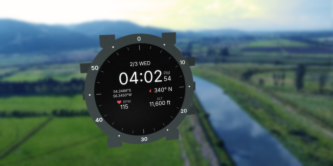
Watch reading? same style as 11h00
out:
4h02
